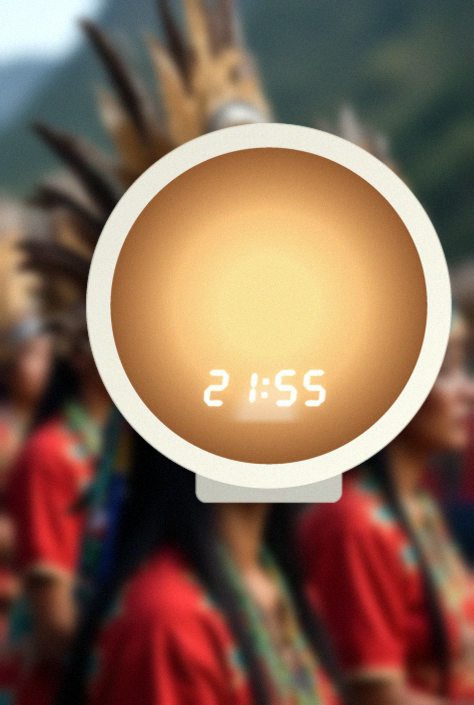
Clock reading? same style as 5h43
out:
21h55
